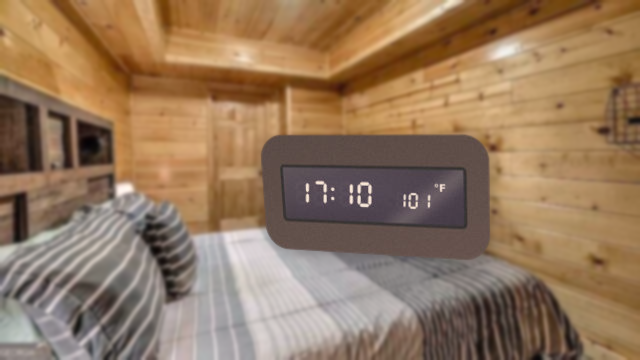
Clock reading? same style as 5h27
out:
17h10
